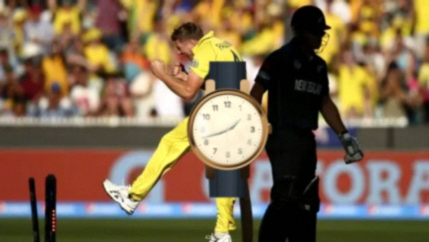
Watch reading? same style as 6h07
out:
1h42
